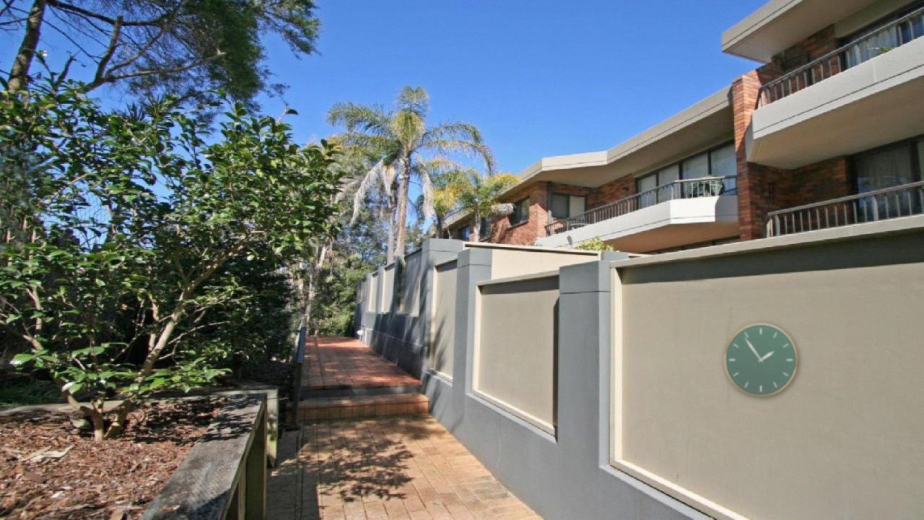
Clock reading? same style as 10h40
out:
1h54
